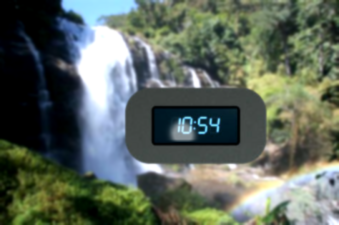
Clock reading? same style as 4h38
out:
10h54
